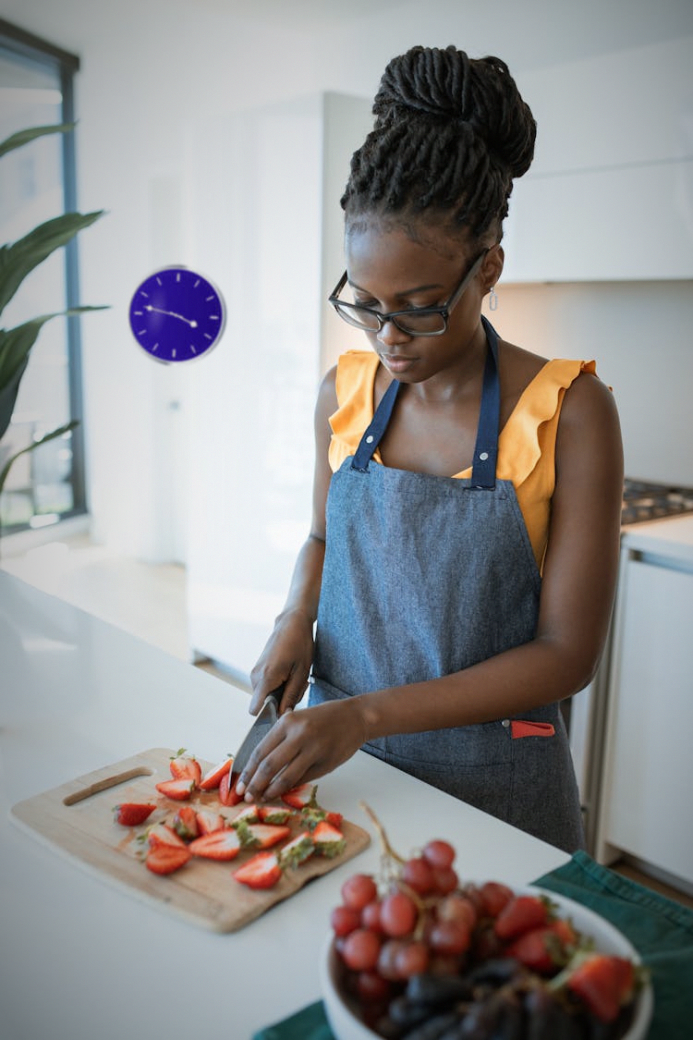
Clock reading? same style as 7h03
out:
3h47
